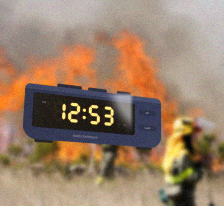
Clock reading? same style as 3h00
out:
12h53
